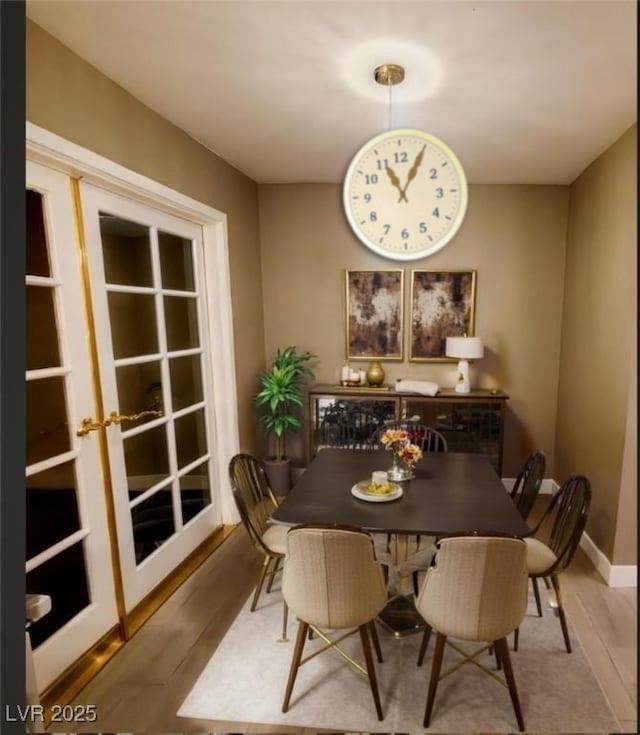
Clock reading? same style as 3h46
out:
11h05
